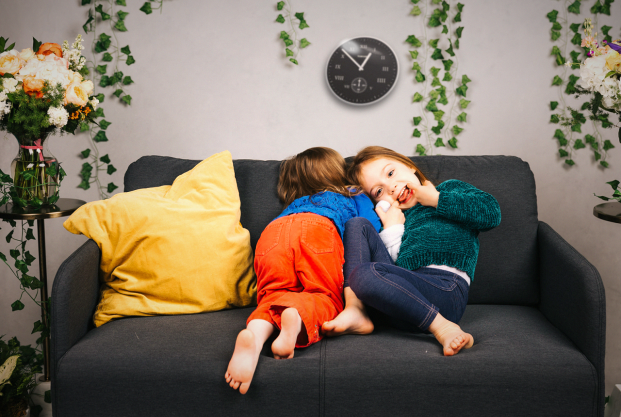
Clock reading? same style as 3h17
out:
12h52
